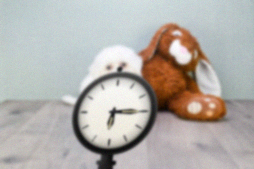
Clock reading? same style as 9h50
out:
6h15
